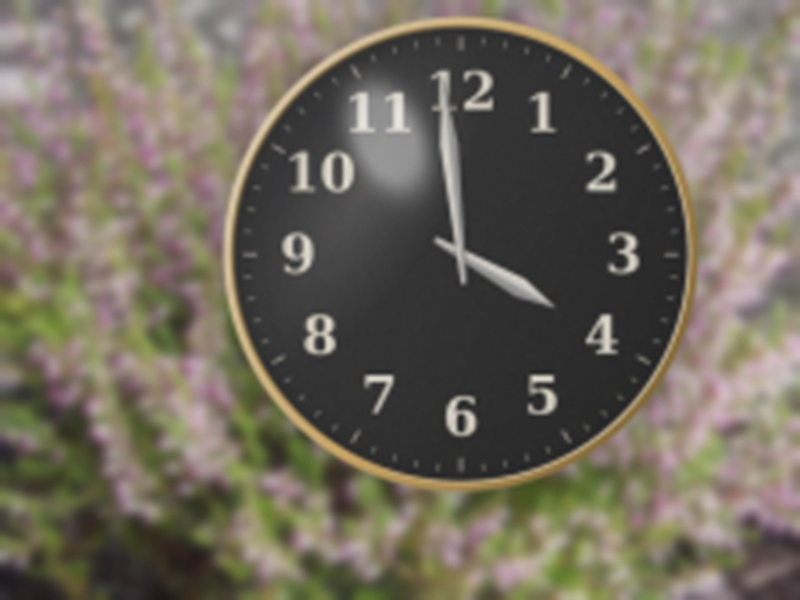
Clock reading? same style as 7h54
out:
3h59
